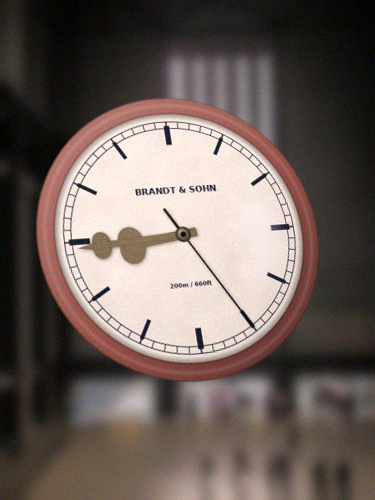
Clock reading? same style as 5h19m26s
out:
8h44m25s
